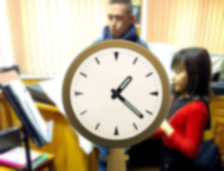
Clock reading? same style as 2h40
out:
1h22
